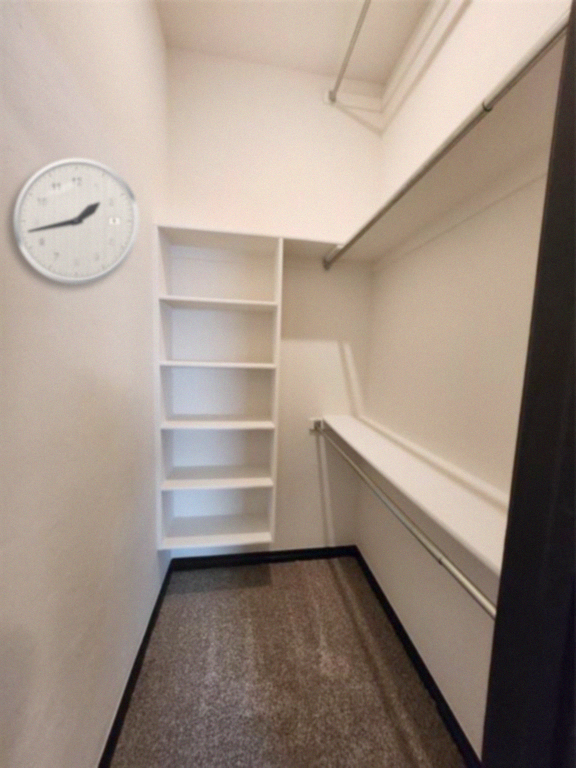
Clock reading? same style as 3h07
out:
1h43
